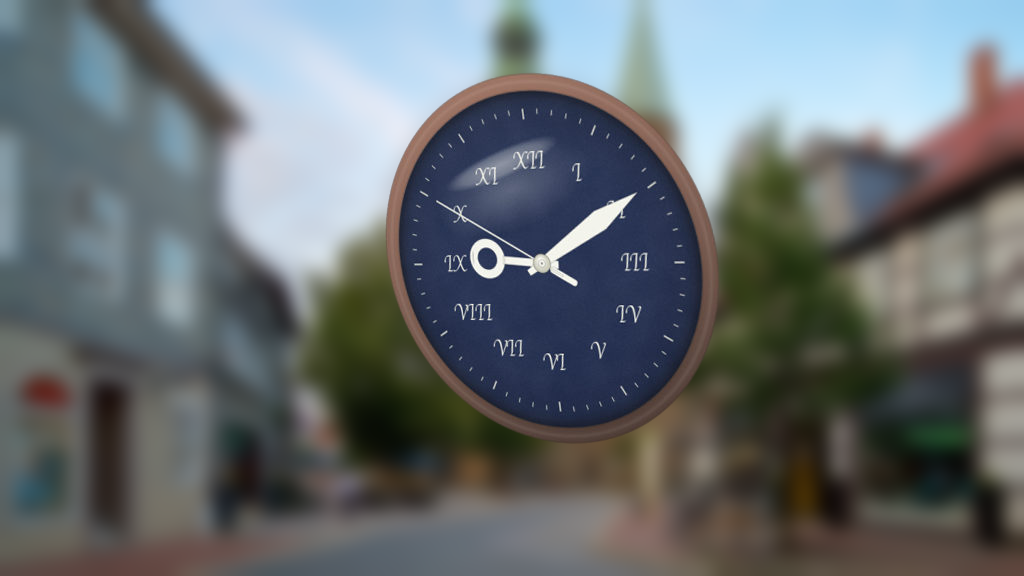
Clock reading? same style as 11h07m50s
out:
9h09m50s
